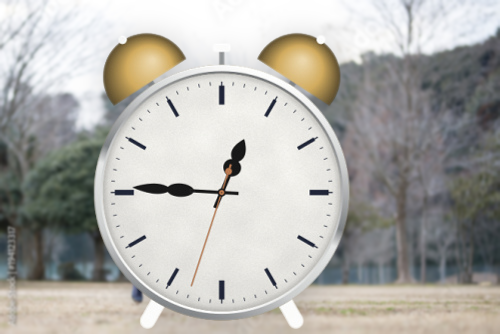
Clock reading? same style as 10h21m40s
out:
12h45m33s
